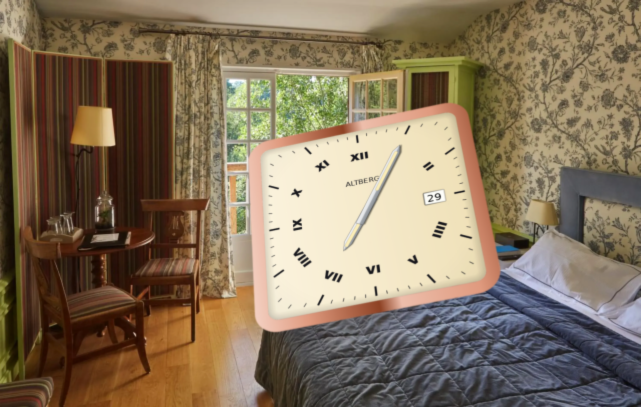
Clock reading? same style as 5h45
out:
7h05
